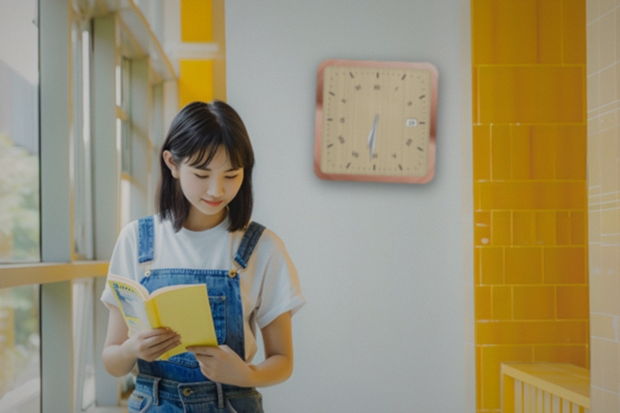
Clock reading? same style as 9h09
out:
6h31
